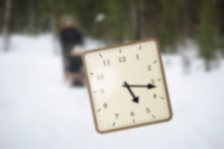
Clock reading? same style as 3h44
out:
5h17
